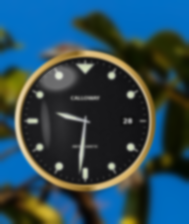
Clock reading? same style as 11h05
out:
9h31
